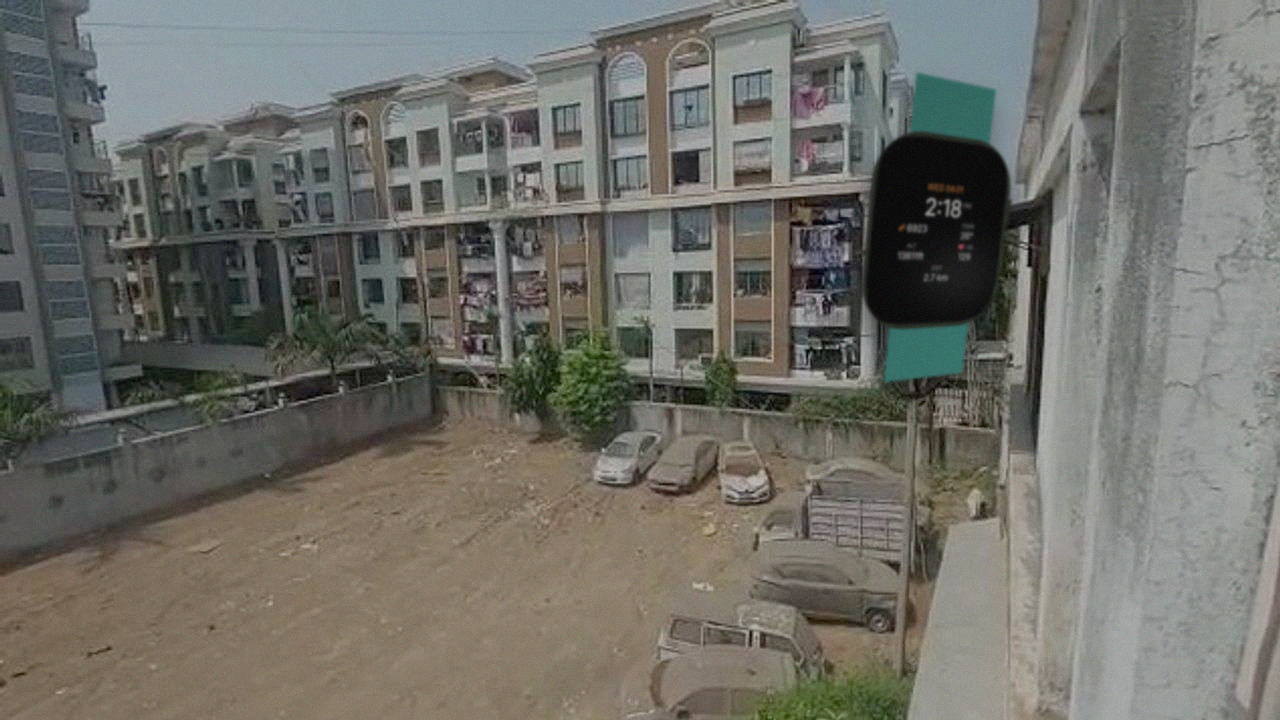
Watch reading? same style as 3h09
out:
2h18
